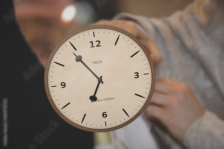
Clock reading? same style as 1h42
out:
6h54
